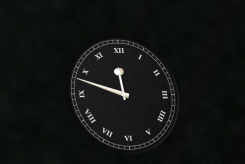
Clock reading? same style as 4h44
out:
11h48
